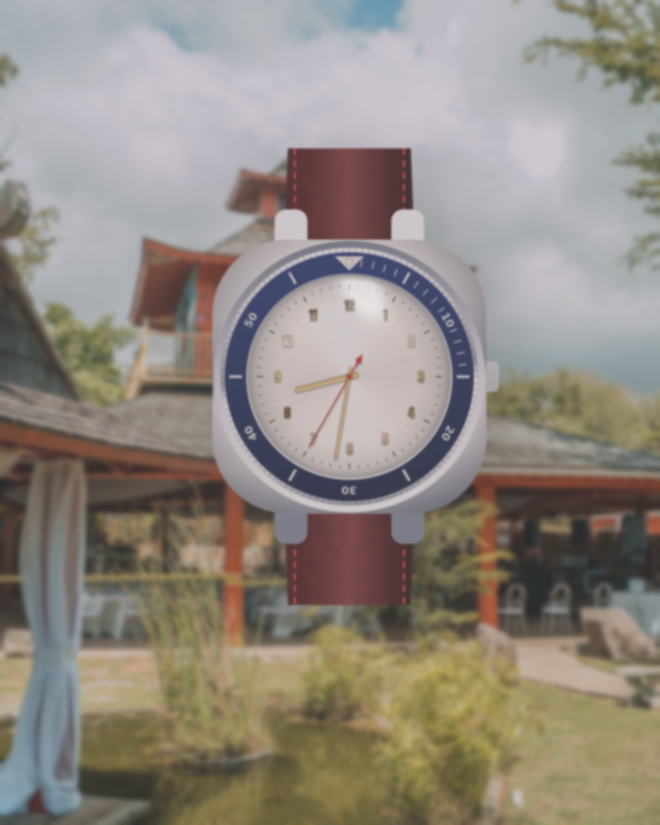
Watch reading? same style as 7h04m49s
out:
8h31m35s
